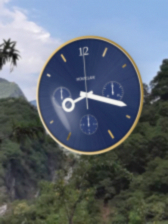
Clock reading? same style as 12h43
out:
8h18
